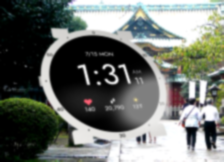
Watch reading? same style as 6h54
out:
1h31
